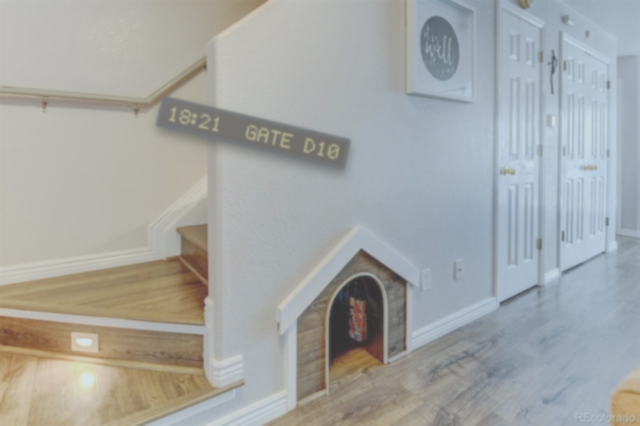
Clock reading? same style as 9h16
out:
18h21
